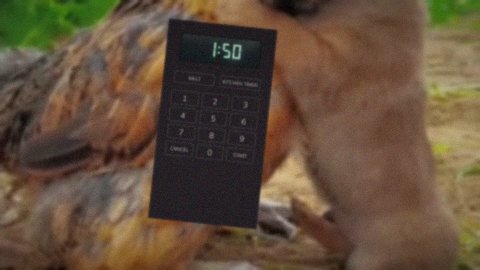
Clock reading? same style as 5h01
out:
1h50
